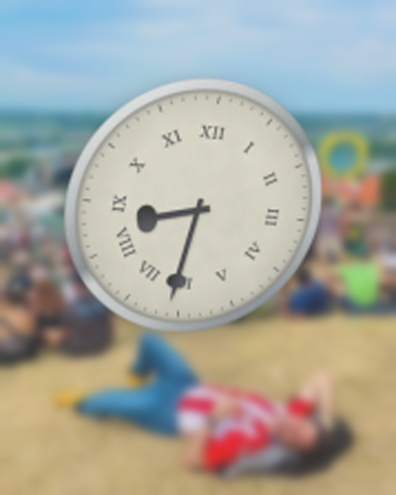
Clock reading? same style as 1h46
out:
8h31
